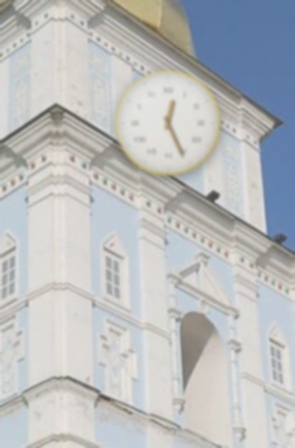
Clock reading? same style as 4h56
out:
12h26
